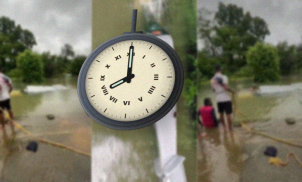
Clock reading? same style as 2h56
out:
8h00
